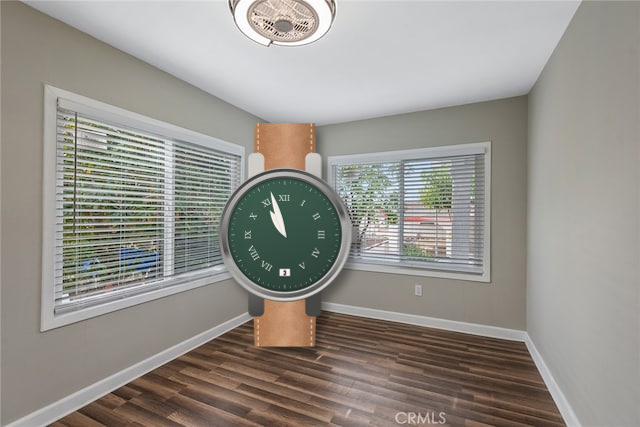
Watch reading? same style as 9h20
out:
10h57
